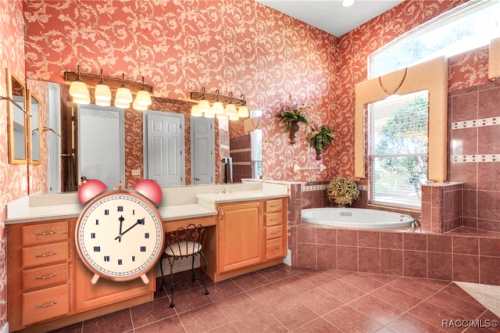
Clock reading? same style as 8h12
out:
12h09
